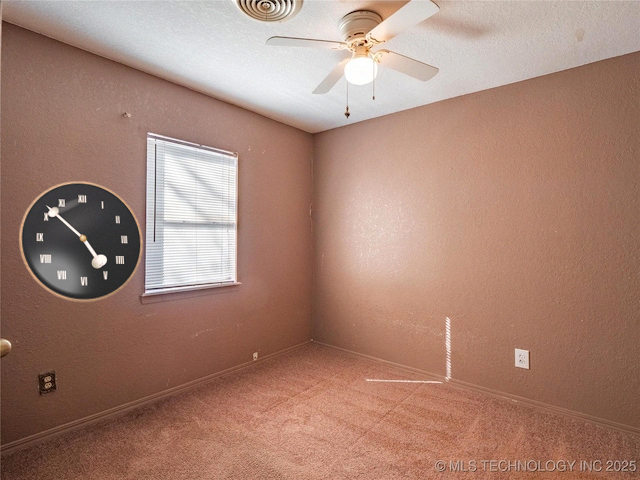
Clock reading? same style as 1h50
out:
4h52
